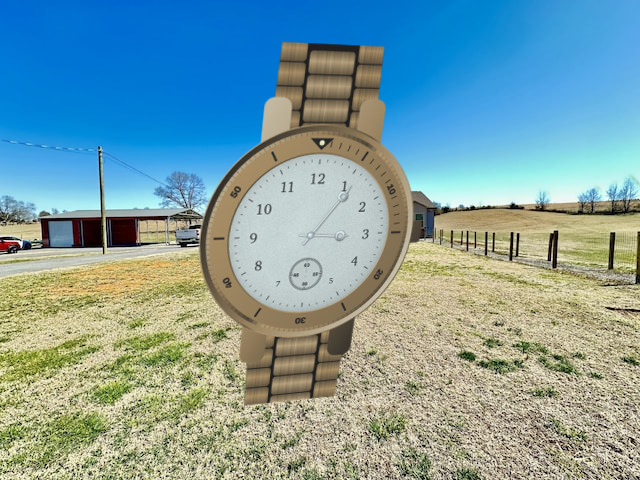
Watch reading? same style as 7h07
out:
3h06
